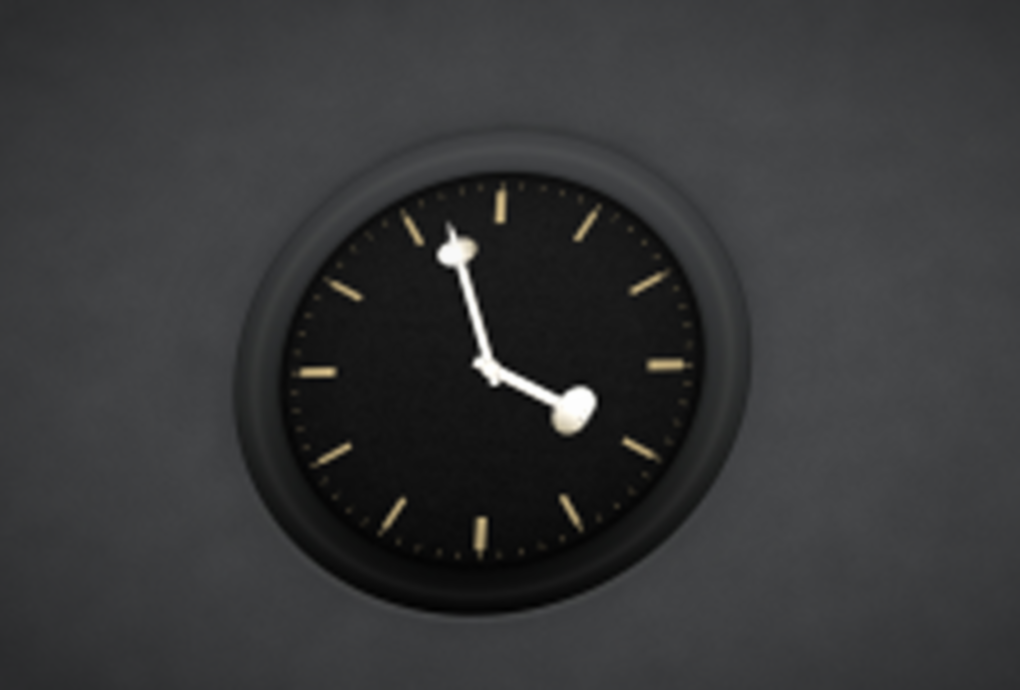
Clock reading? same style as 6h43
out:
3h57
